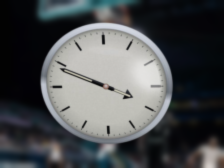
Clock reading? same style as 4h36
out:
3h49
